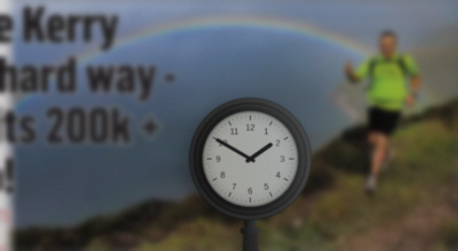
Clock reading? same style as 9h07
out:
1h50
